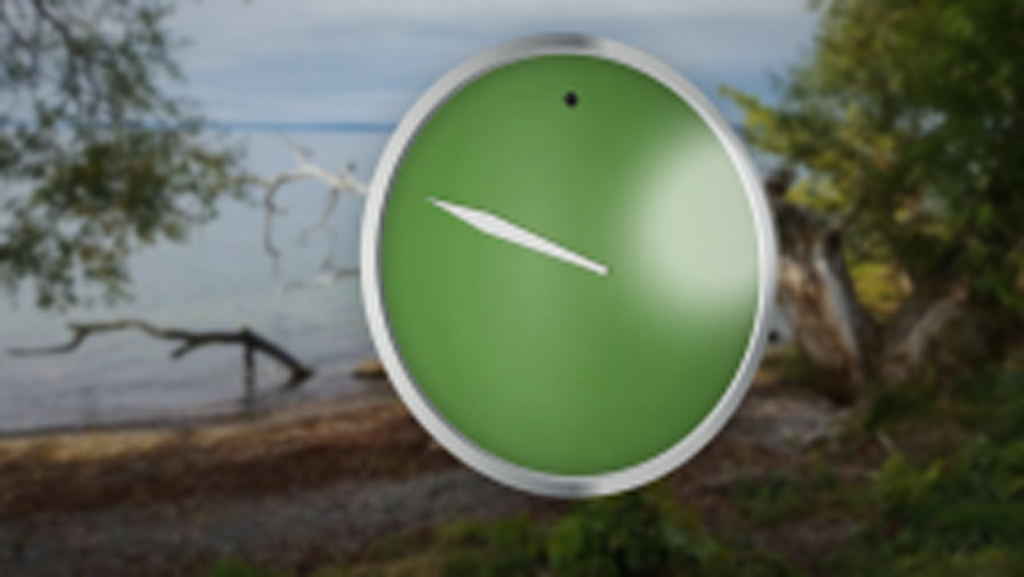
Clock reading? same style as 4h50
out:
9h49
